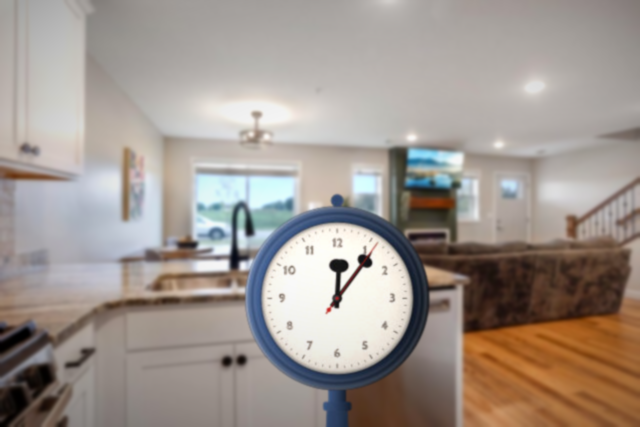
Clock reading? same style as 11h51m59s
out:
12h06m06s
